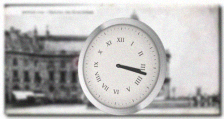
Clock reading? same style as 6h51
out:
3h17
